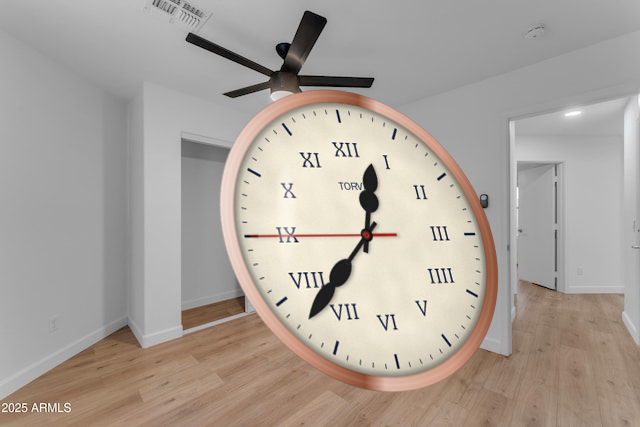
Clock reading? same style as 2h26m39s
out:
12h37m45s
